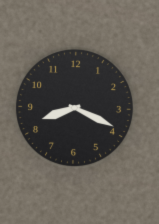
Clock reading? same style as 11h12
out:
8h19
